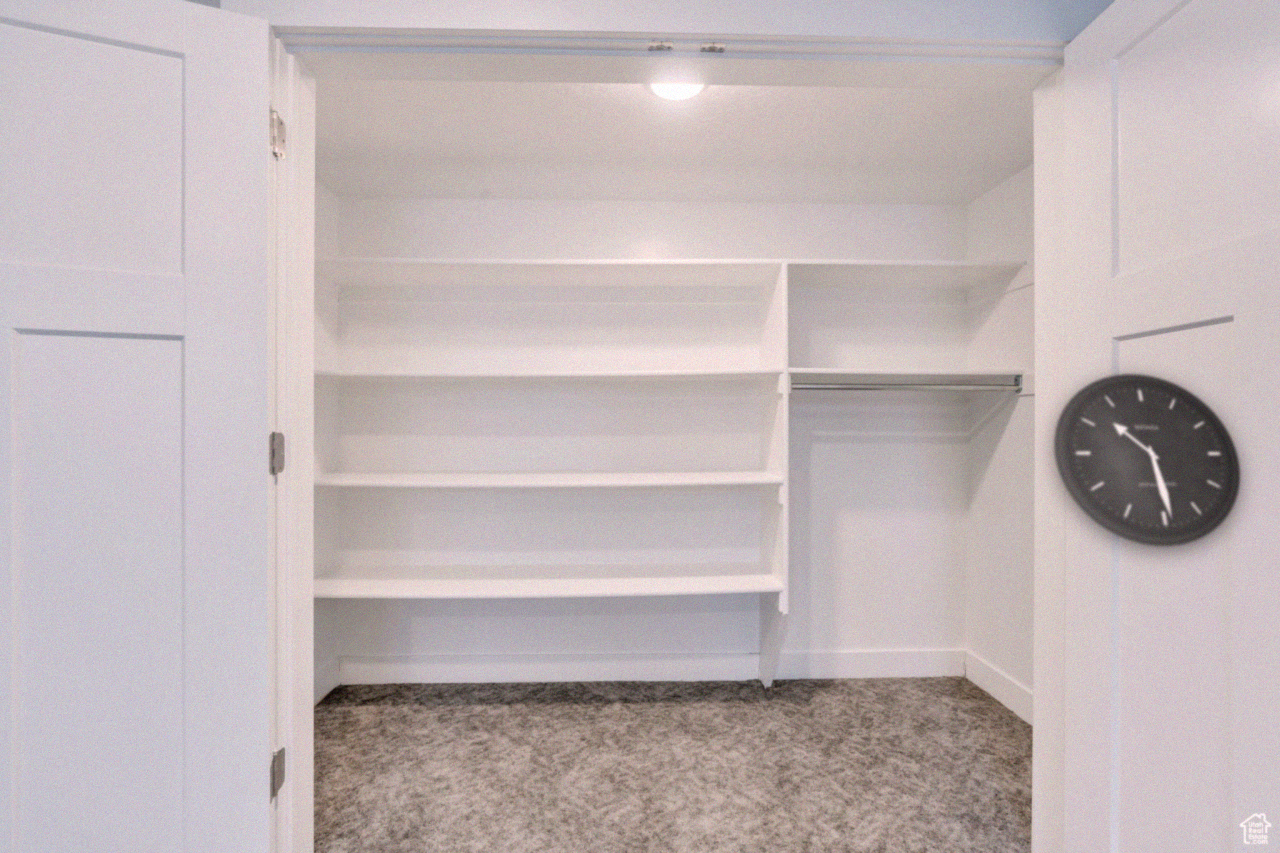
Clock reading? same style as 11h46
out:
10h29
